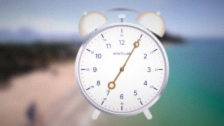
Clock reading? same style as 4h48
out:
7h05
